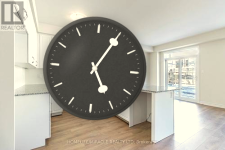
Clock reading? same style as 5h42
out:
5h05
